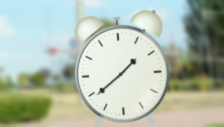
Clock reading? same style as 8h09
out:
1h39
